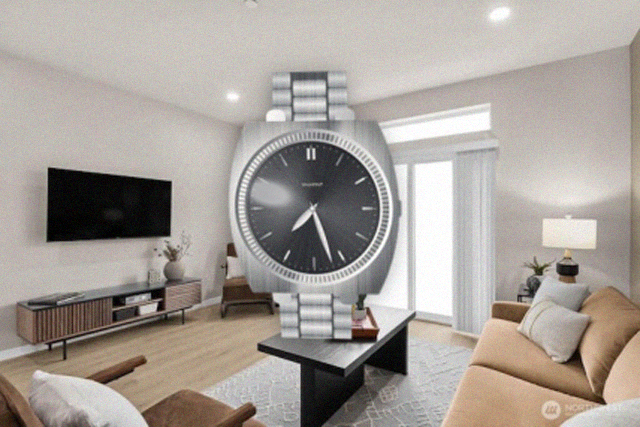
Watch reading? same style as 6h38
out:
7h27
